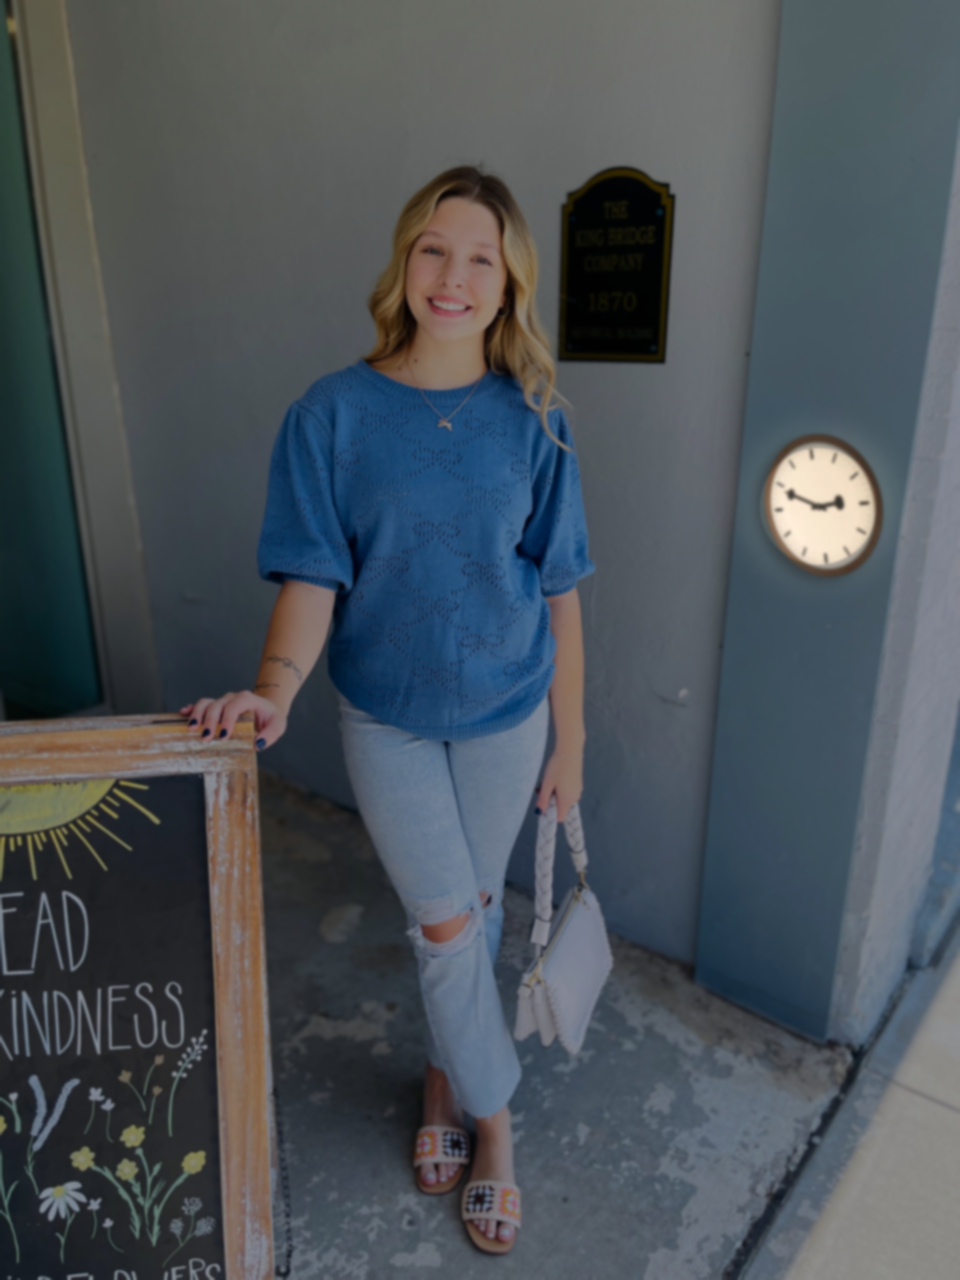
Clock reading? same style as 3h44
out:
2h49
